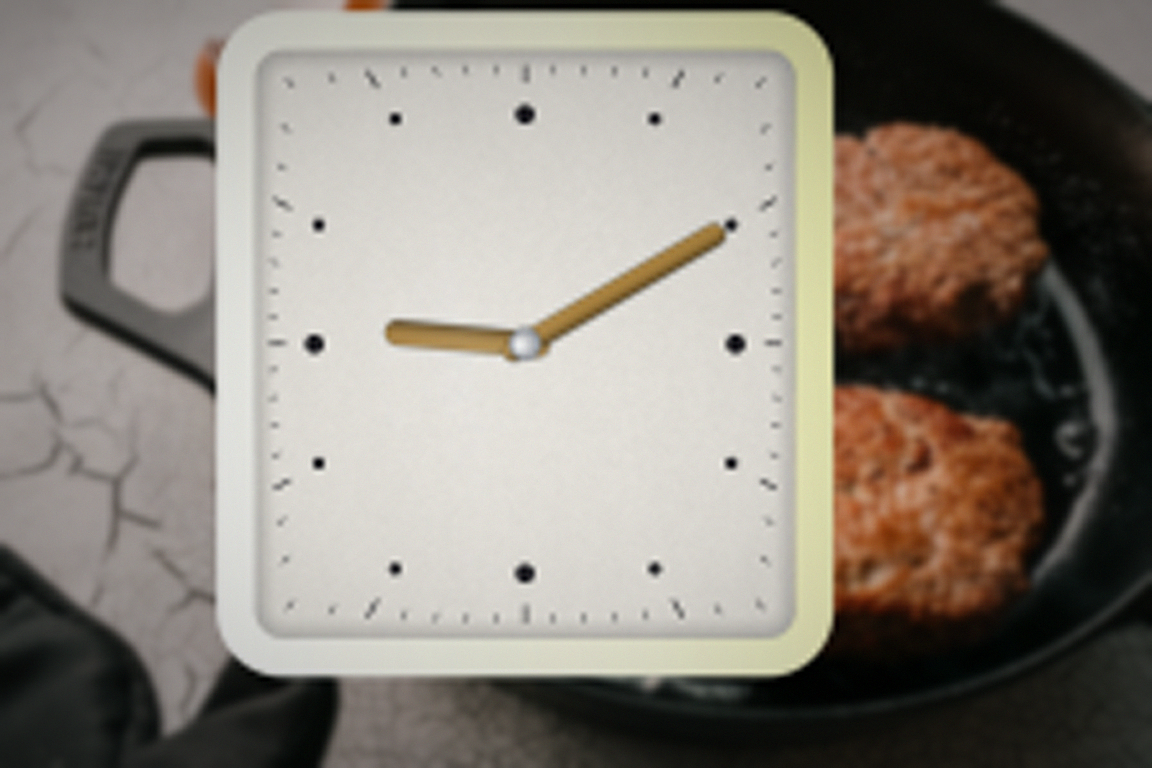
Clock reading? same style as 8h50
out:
9h10
